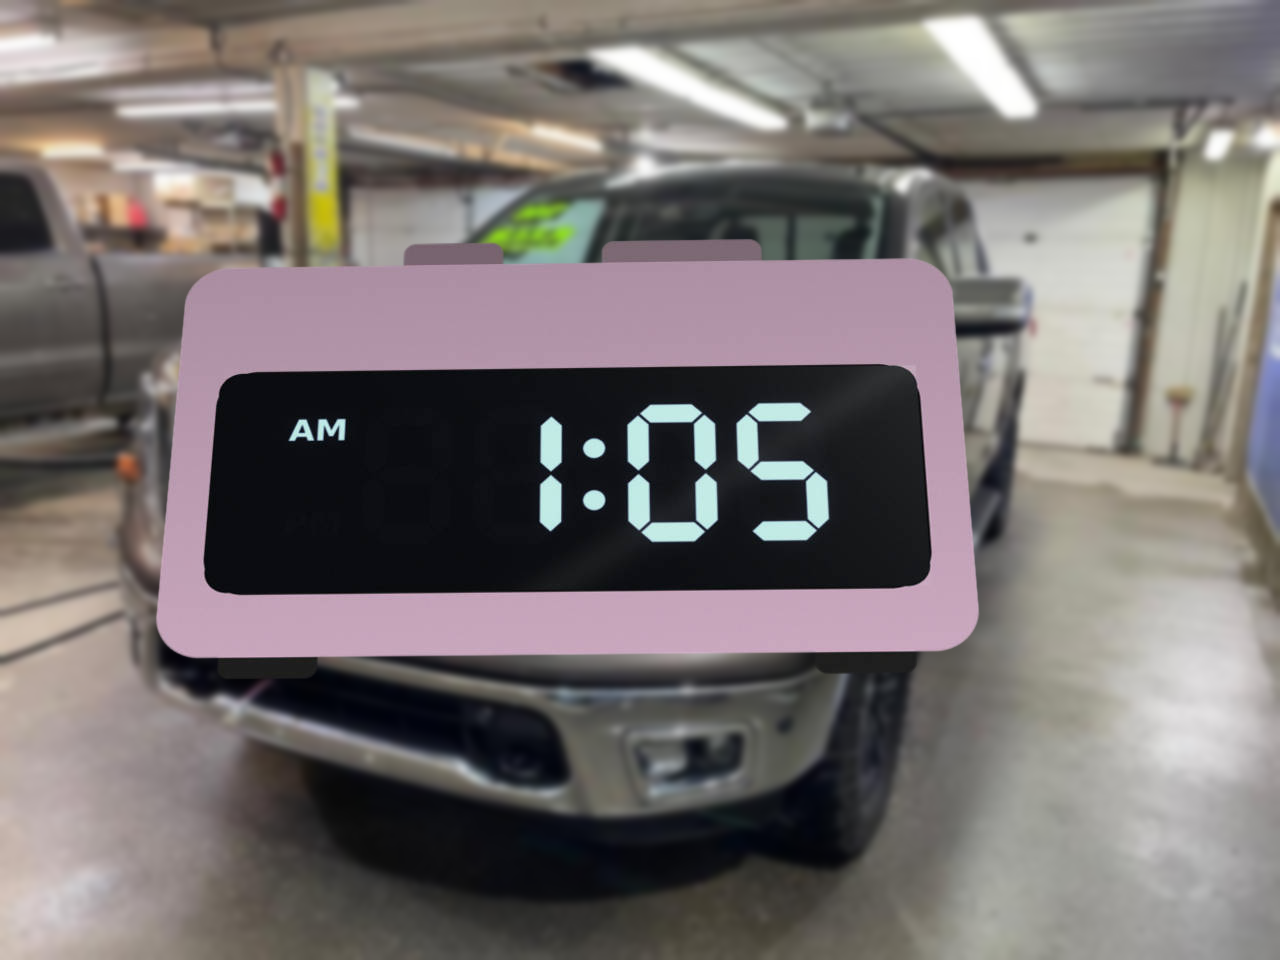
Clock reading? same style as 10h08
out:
1h05
